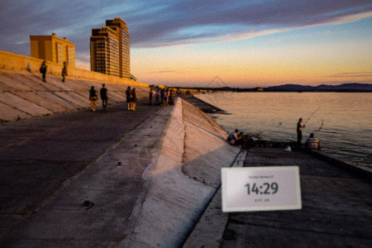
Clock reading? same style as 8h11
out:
14h29
